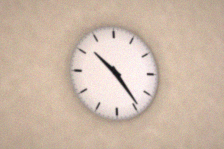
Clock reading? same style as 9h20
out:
10h24
